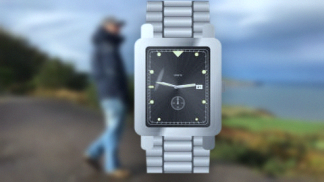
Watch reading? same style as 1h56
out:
2h47
